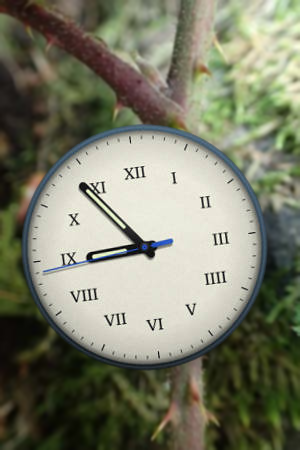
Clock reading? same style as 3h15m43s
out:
8h53m44s
